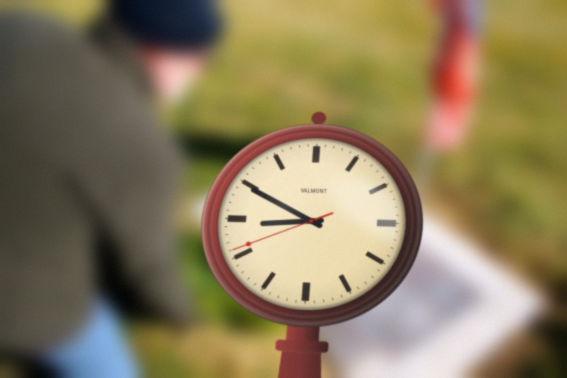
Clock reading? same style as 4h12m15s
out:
8h49m41s
